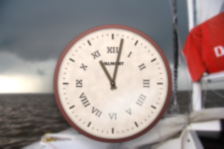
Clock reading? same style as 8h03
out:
11h02
